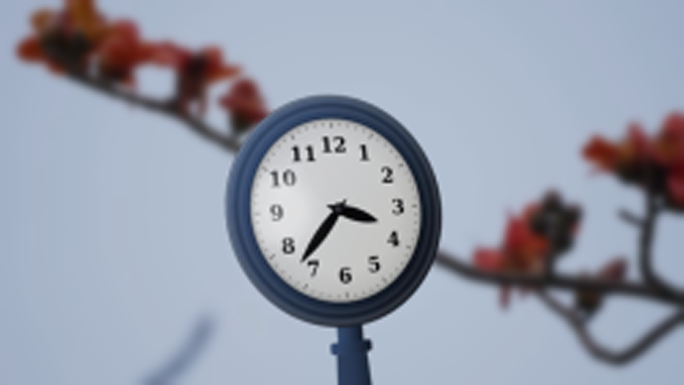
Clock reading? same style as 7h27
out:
3h37
